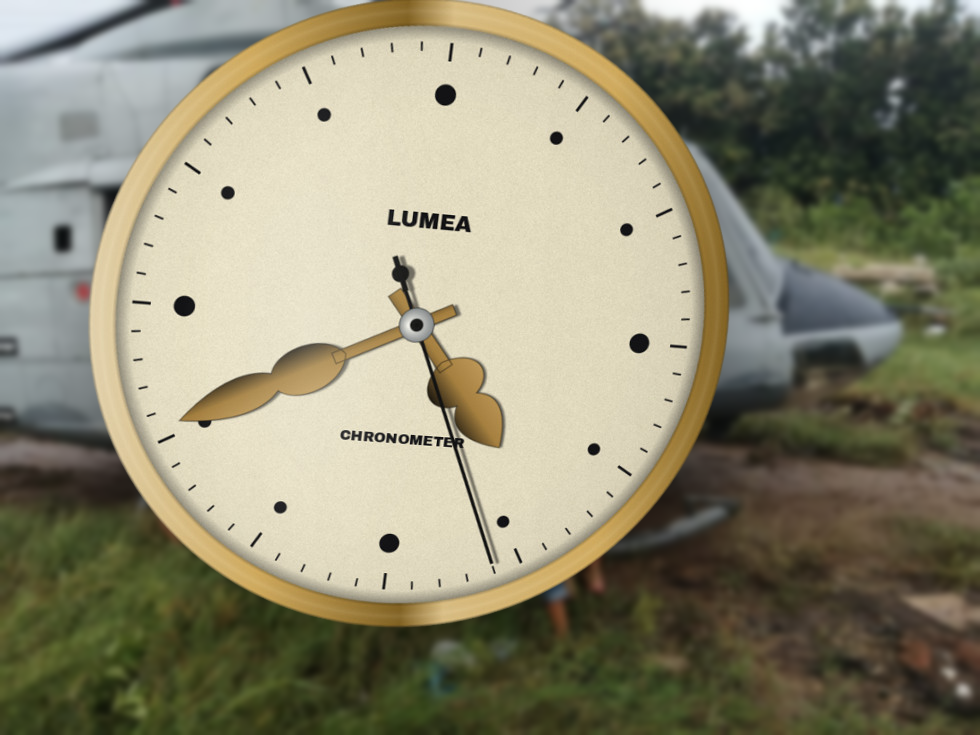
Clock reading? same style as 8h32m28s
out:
4h40m26s
